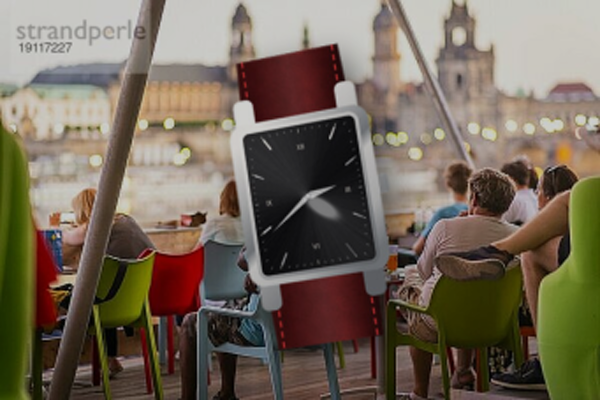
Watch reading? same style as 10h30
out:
2h39
